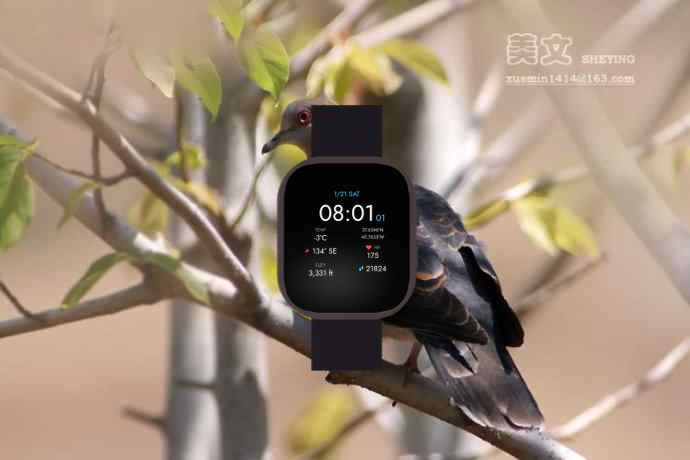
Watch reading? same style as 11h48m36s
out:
8h01m01s
